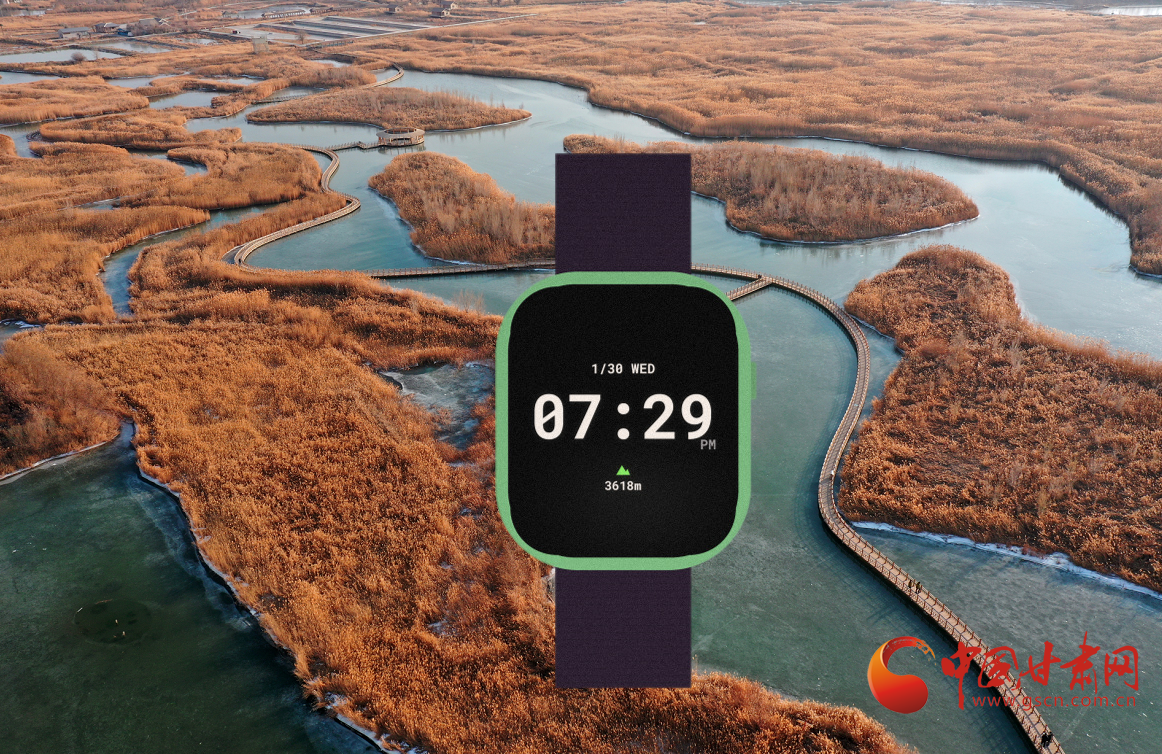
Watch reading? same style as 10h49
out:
7h29
